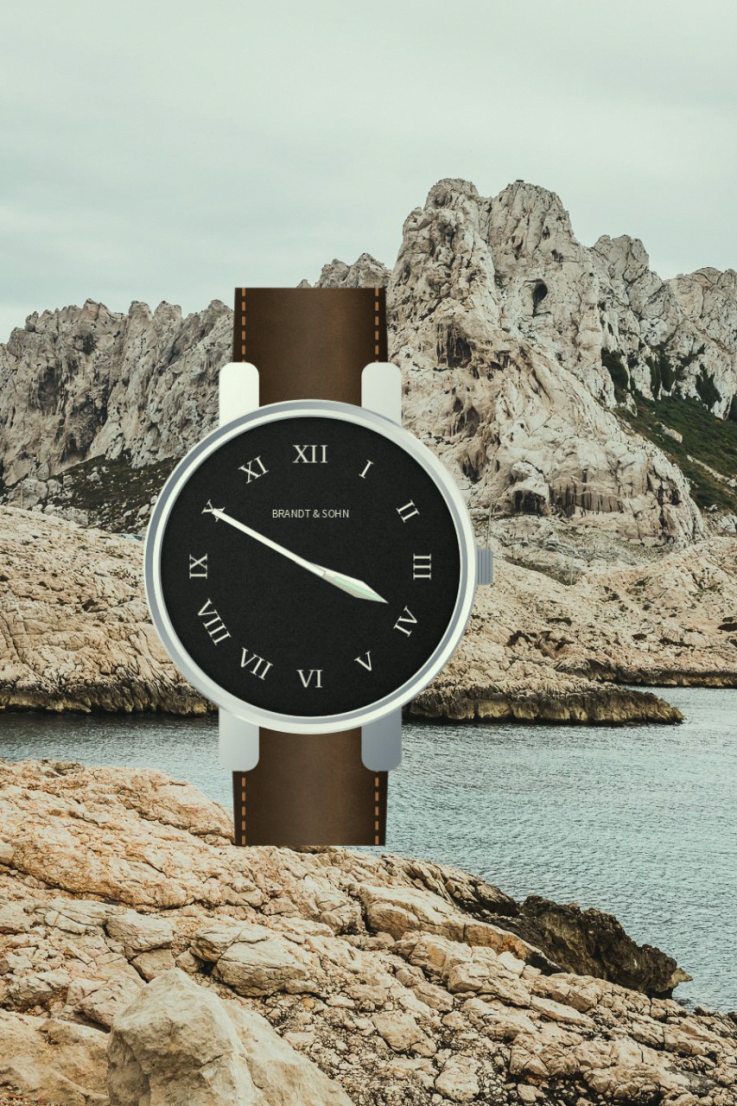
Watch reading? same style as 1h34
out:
3h50
